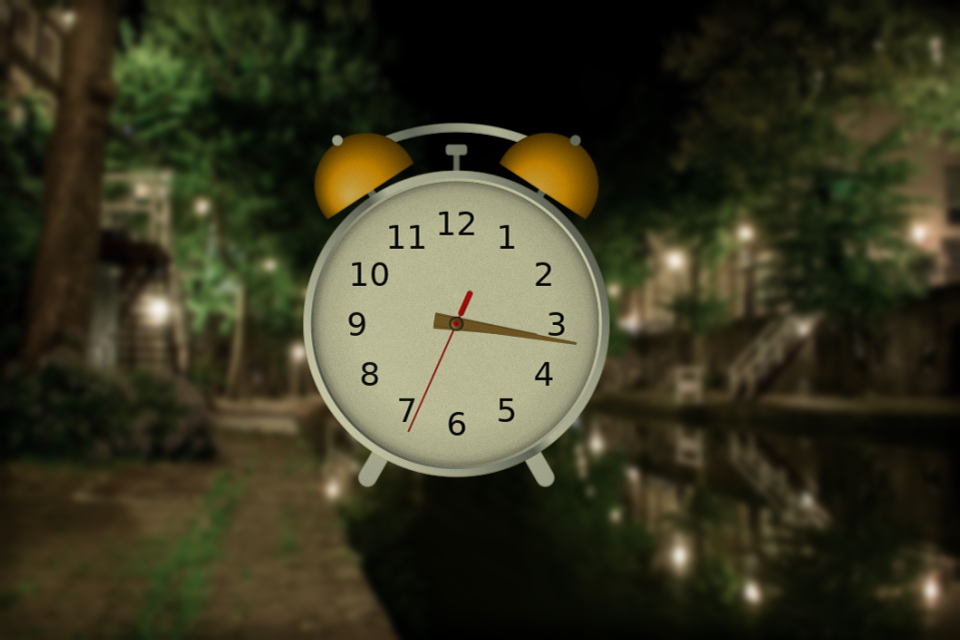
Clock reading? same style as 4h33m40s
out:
3h16m34s
